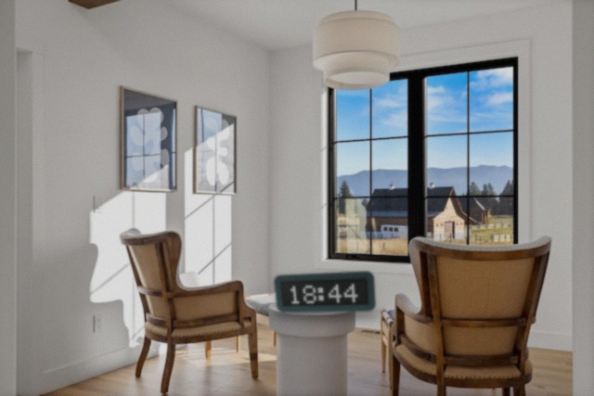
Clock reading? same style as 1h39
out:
18h44
